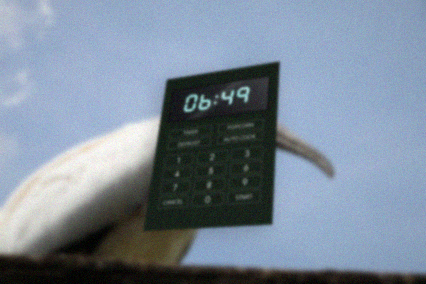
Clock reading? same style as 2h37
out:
6h49
